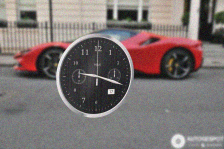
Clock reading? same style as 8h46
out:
9h18
